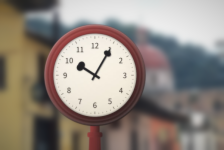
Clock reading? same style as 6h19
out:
10h05
